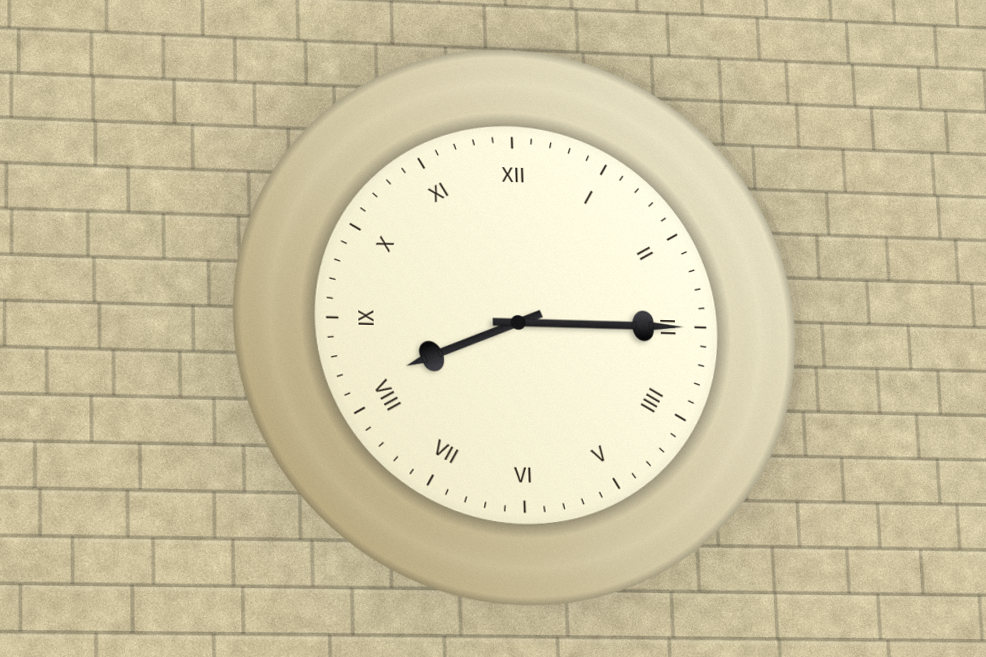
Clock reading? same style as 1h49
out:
8h15
